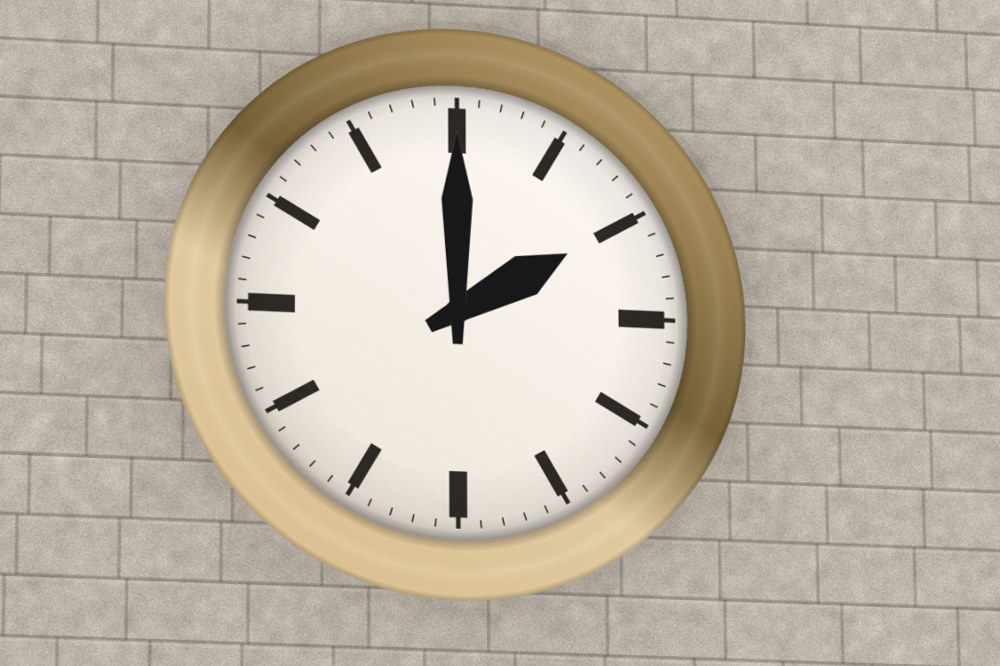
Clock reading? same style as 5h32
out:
2h00
